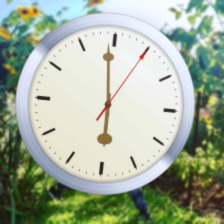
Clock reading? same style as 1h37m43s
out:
5h59m05s
